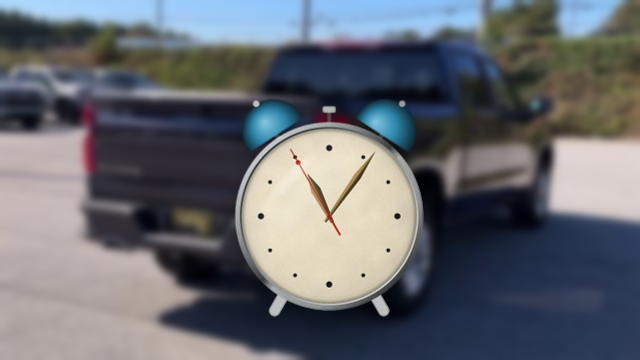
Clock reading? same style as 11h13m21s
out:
11h05m55s
